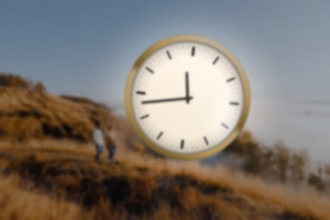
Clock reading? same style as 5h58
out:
11h43
